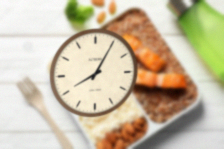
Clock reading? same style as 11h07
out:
8h05
